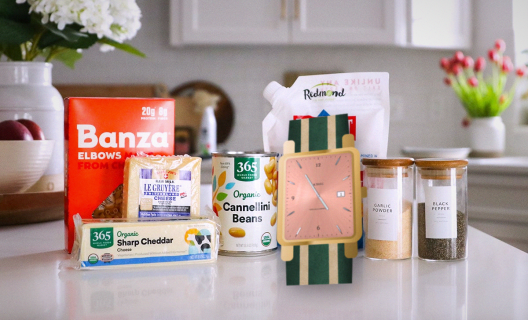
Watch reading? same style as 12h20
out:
4h55
